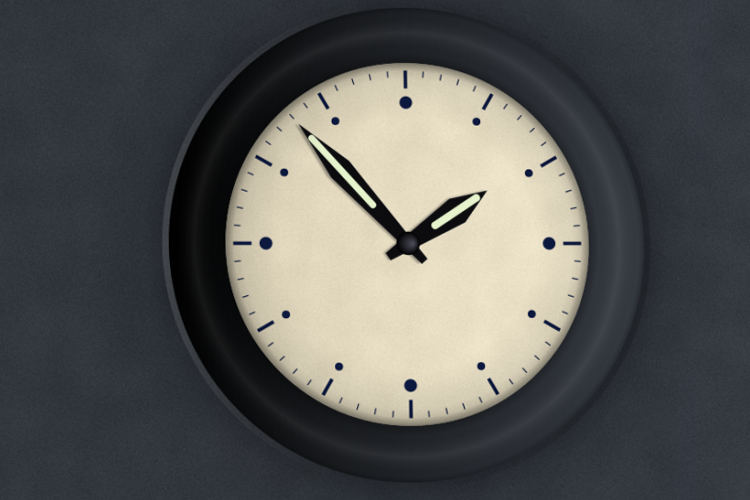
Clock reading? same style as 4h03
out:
1h53
